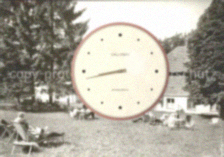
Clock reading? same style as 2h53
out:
8h43
